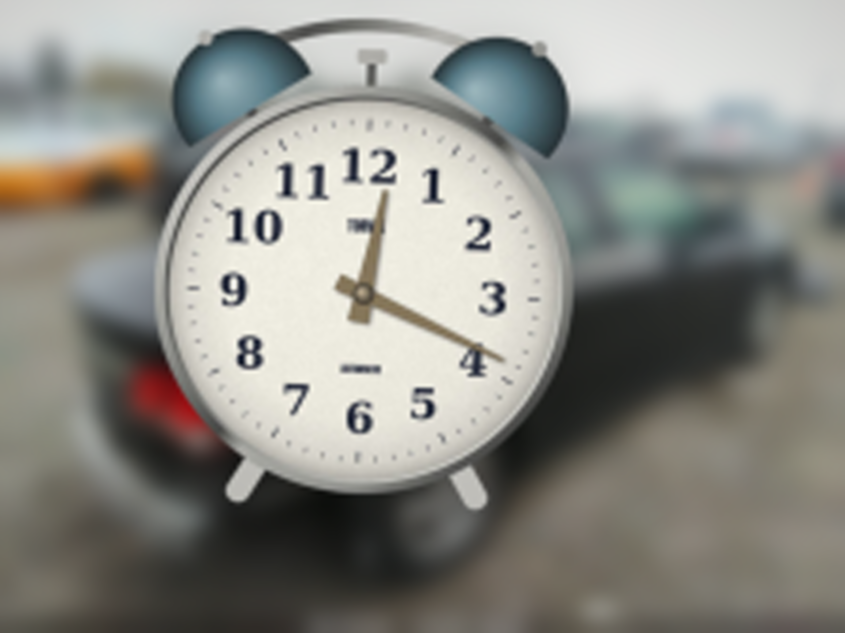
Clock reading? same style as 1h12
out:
12h19
